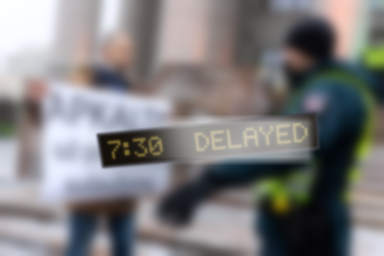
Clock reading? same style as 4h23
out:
7h30
